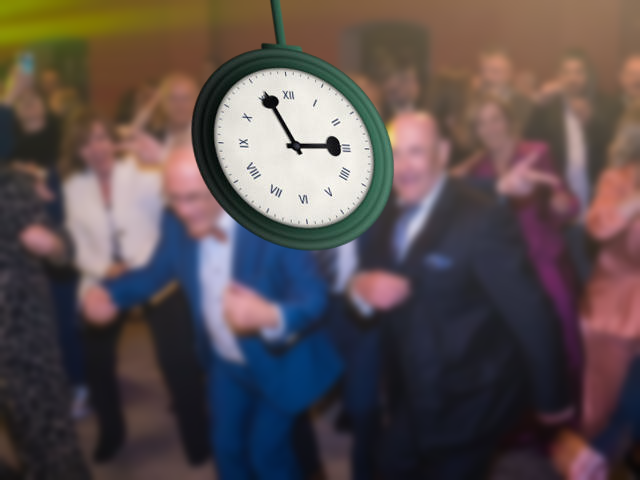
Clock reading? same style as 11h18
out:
2h56
